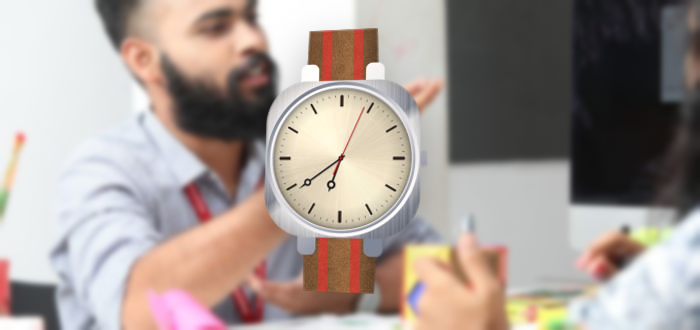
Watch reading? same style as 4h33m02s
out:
6h39m04s
